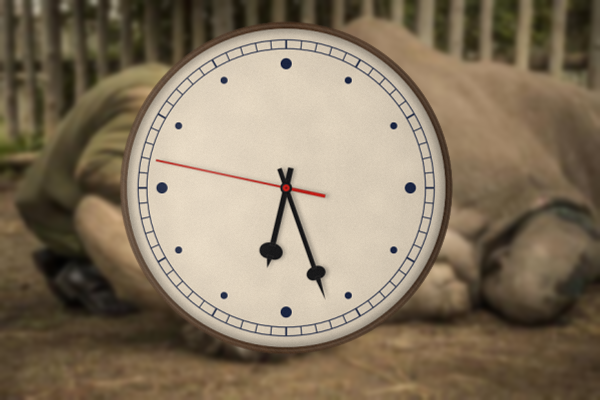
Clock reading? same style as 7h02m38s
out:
6h26m47s
